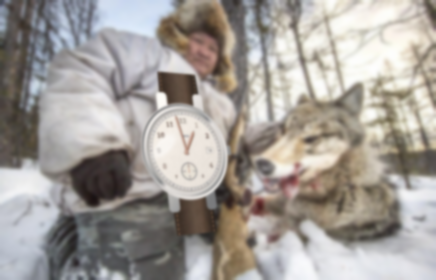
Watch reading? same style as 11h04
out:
12h58
